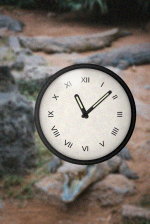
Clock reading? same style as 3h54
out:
11h08
